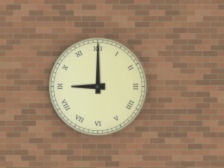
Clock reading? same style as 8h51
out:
9h00
